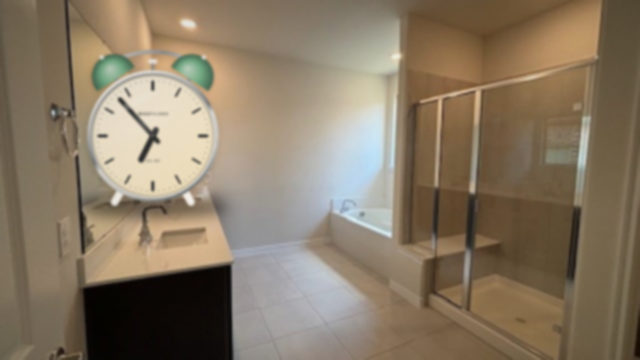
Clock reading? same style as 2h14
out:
6h53
